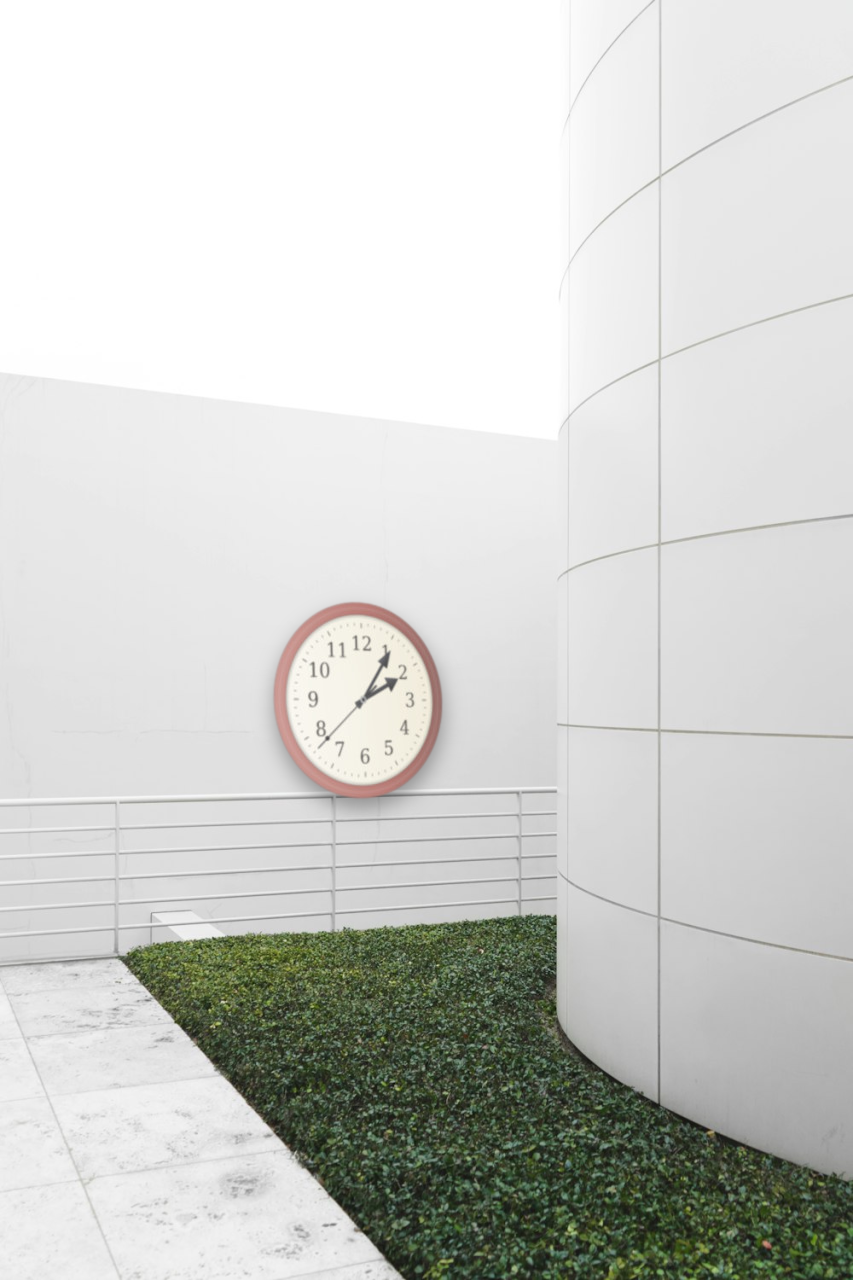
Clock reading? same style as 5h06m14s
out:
2h05m38s
